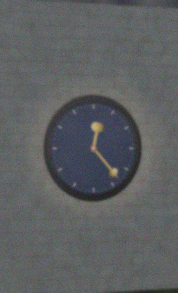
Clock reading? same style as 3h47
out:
12h23
